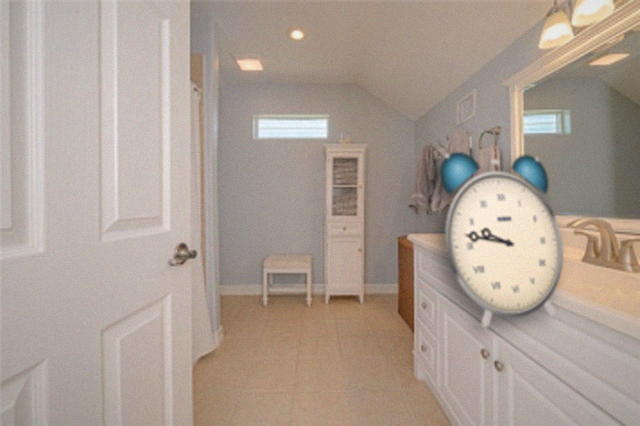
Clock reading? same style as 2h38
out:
9h47
